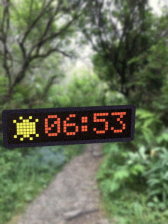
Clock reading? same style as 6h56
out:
6h53
